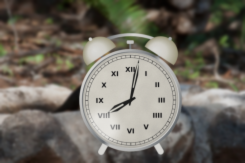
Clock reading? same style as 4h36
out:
8h02
